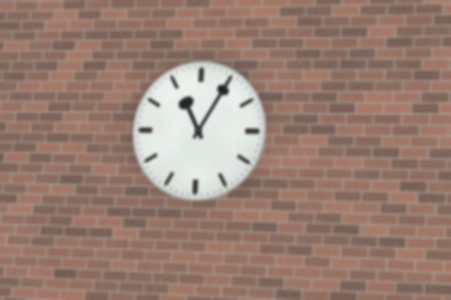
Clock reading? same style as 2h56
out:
11h05
